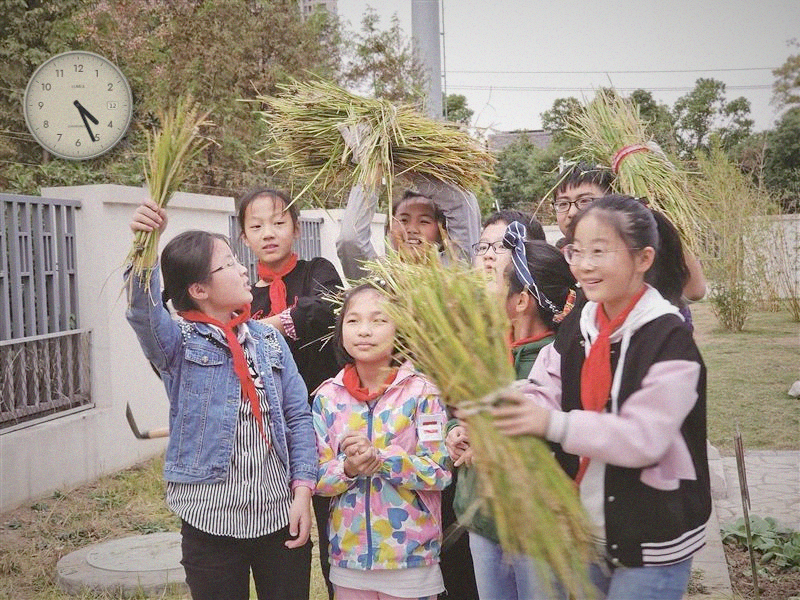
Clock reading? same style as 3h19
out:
4h26
